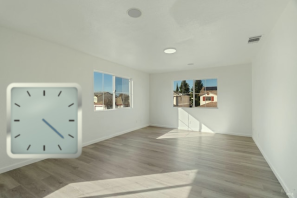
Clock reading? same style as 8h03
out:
4h22
